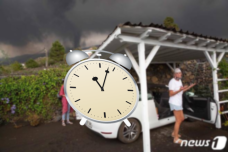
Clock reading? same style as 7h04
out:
11h03
